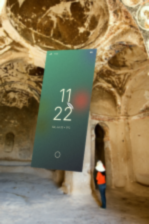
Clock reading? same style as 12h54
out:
11h22
